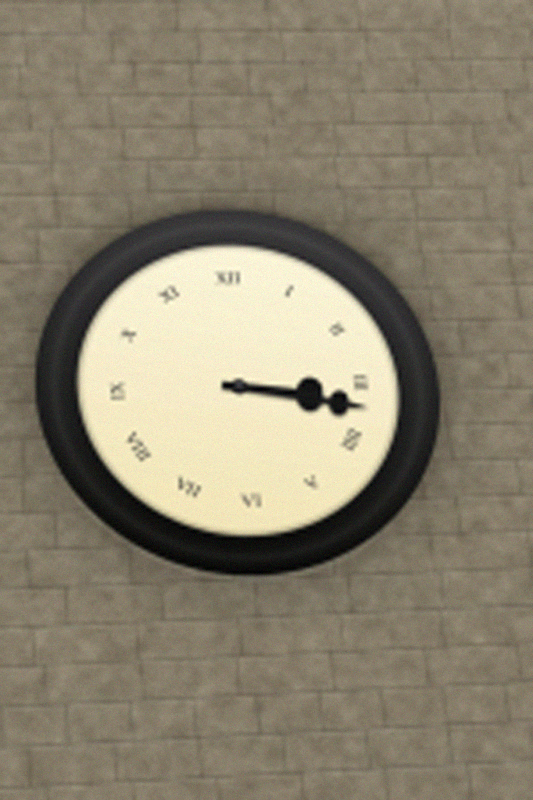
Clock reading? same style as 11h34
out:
3h17
